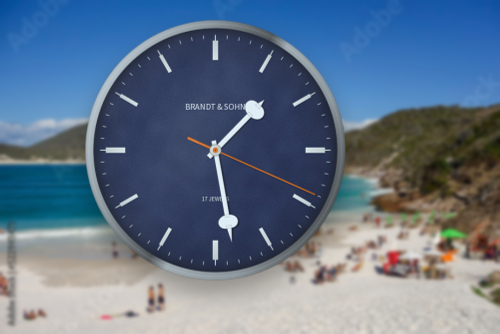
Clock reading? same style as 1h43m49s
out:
1h28m19s
